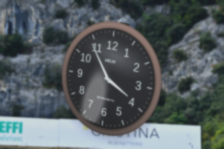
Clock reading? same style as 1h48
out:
3h54
